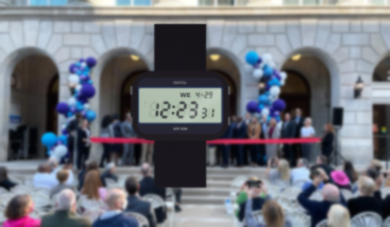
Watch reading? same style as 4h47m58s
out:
12h23m31s
